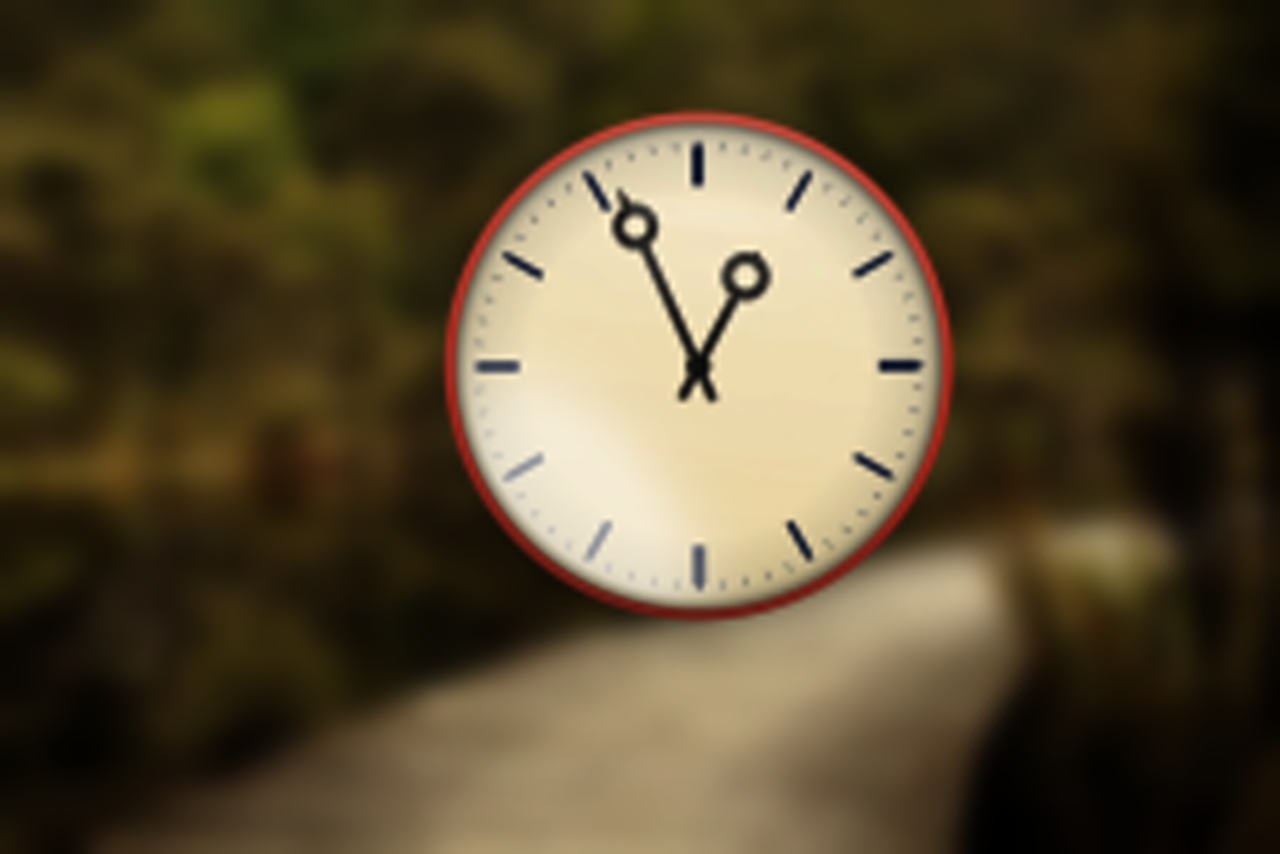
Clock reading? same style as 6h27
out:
12h56
